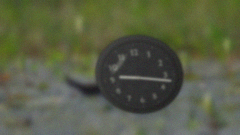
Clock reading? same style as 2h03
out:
9h17
